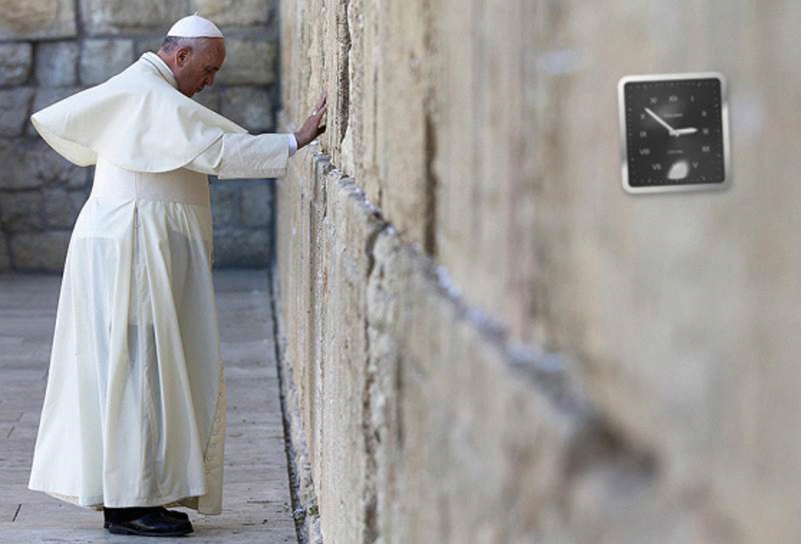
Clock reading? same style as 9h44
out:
2h52
